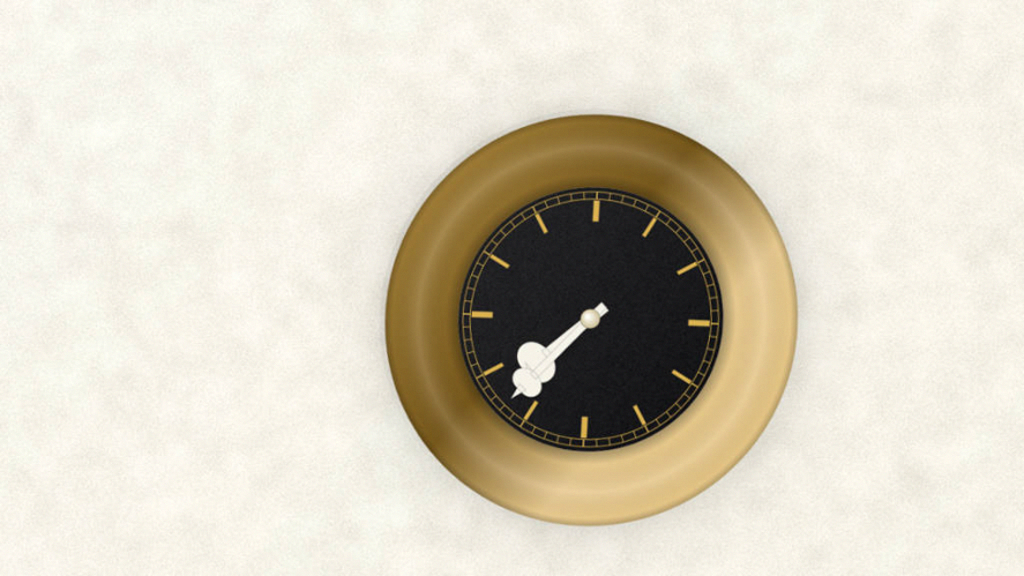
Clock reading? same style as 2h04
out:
7h37
